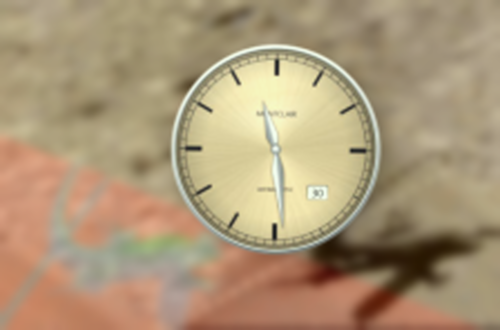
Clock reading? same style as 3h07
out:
11h29
